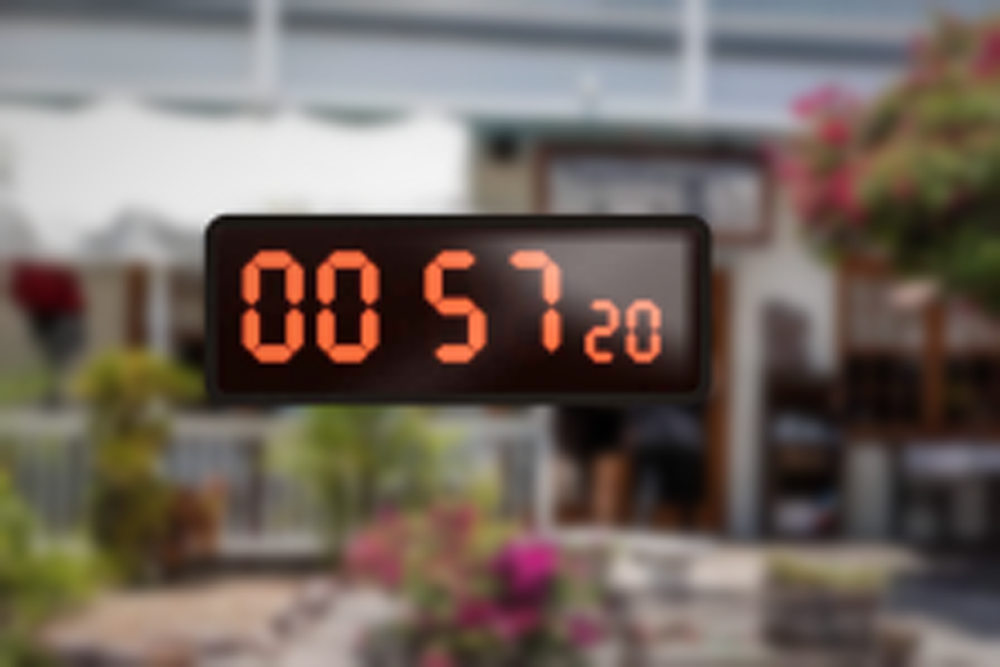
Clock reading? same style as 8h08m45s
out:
0h57m20s
